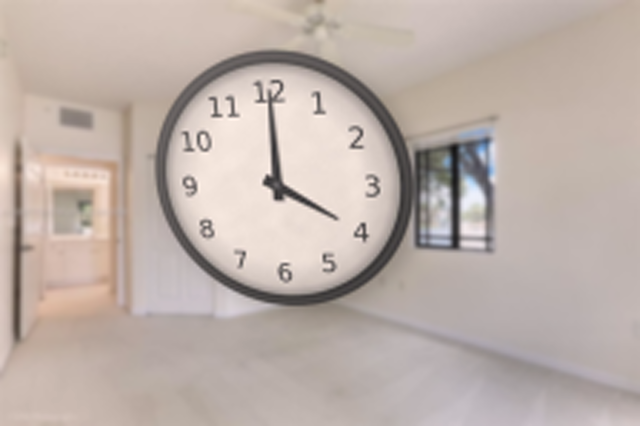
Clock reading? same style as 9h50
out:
4h00
